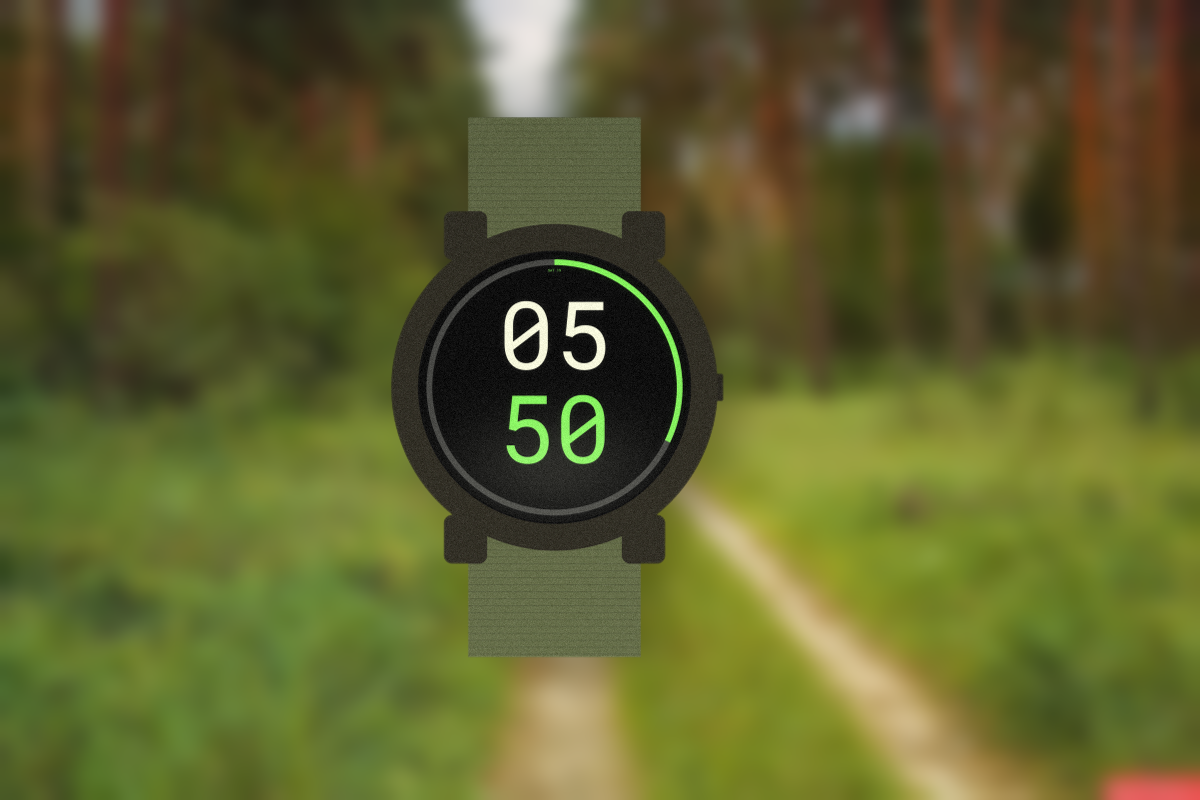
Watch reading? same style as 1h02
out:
5h50
